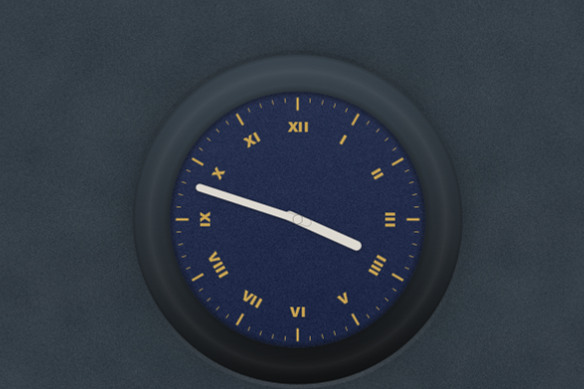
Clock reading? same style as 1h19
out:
3h48
